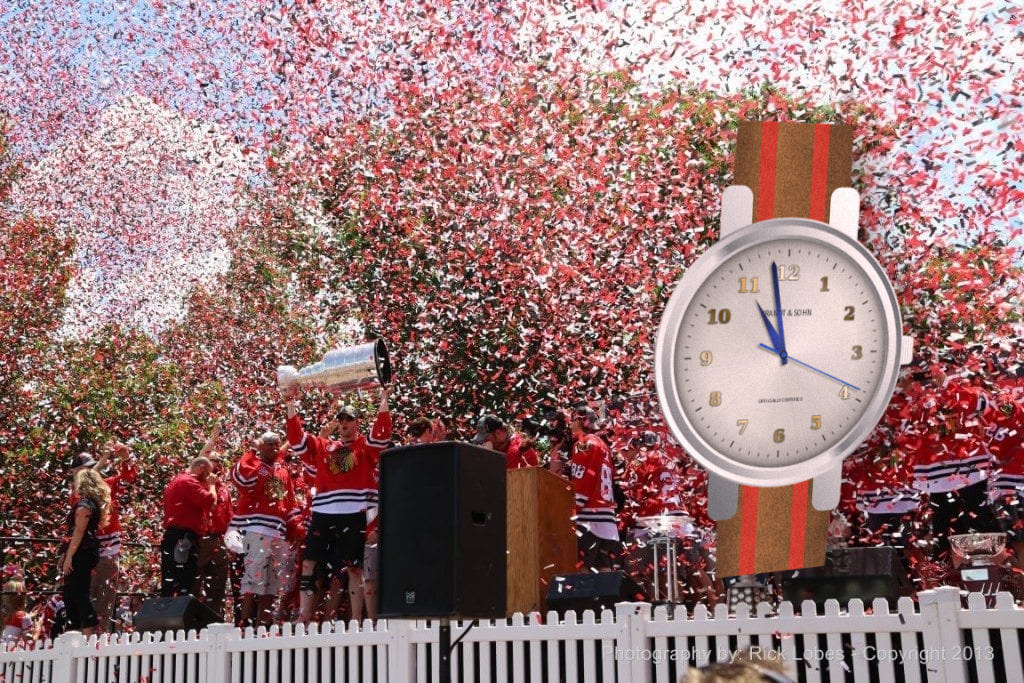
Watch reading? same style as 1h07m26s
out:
10h58m19s
